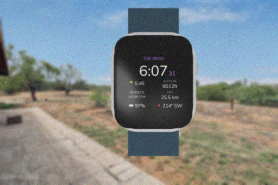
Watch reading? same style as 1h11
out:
6h07
